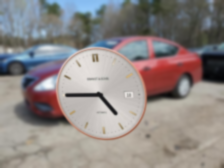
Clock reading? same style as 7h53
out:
4h45
